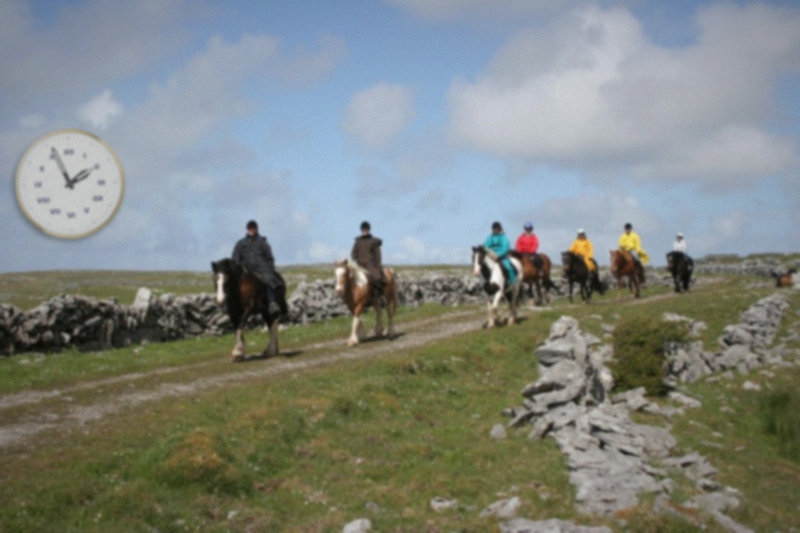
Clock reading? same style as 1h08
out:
1h56
